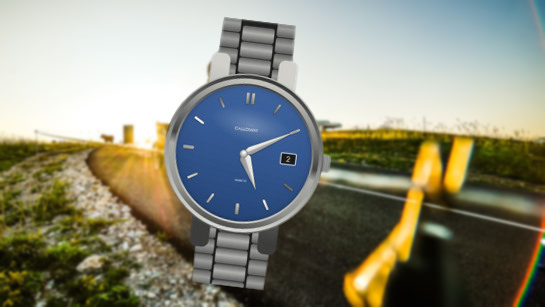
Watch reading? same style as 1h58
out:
5h10
